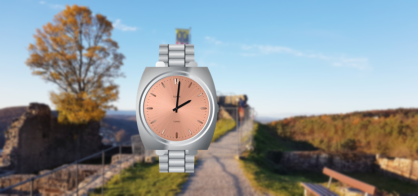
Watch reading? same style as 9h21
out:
2h01
